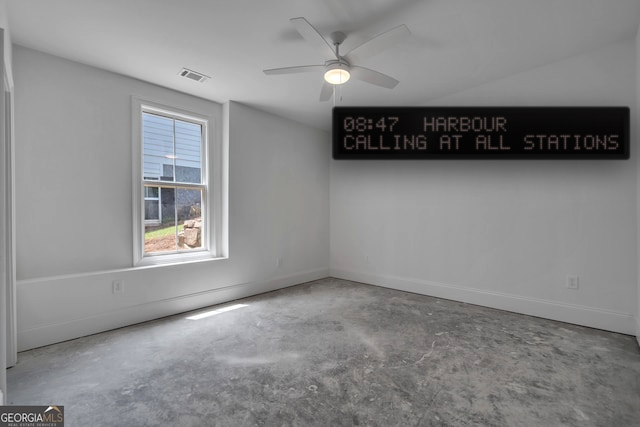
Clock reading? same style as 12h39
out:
8h47
